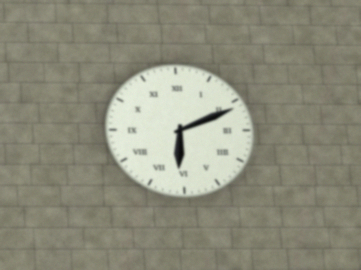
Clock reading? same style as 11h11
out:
6h11
